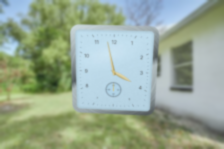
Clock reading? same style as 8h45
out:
3h58
